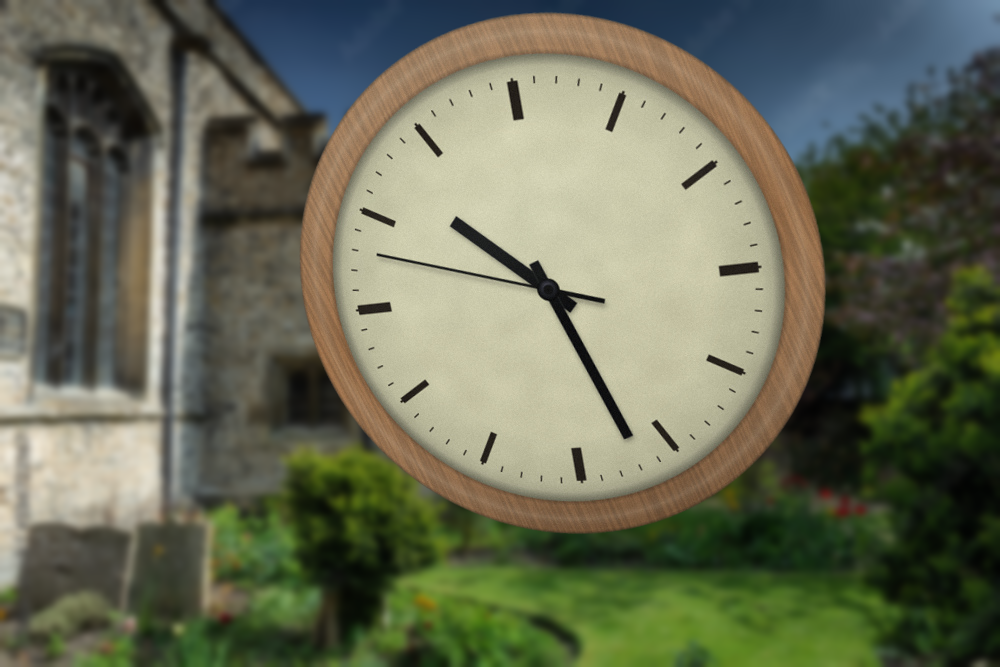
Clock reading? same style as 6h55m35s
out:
10h26m48s
